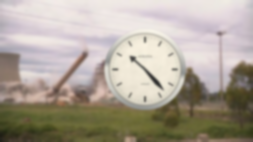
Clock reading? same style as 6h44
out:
10h23
